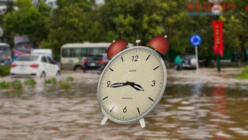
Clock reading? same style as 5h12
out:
3h44
